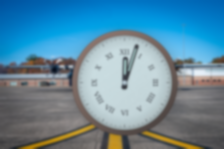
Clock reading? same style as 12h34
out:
12h03
